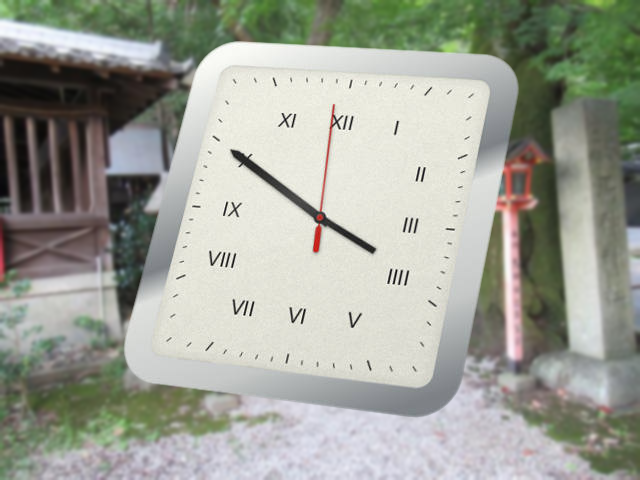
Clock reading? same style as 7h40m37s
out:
3h49m59s
